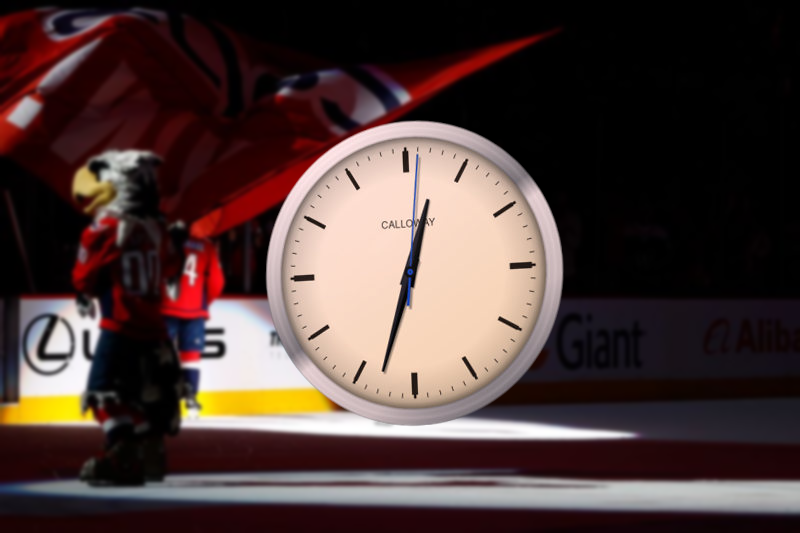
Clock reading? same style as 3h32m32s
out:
12h33m01s
